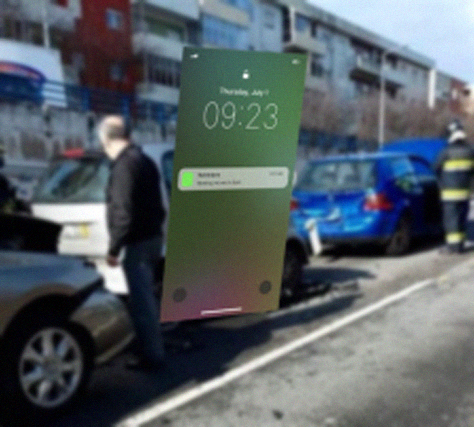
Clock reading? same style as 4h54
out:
9h23
